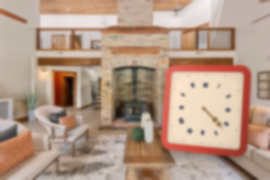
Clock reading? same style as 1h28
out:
4h22
